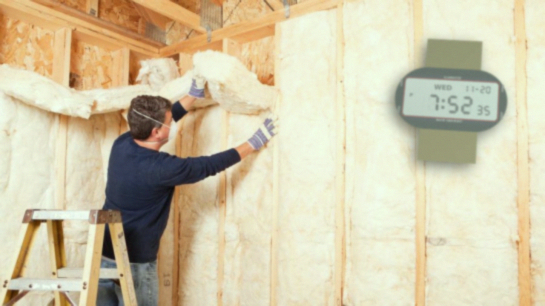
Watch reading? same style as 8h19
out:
7h52
